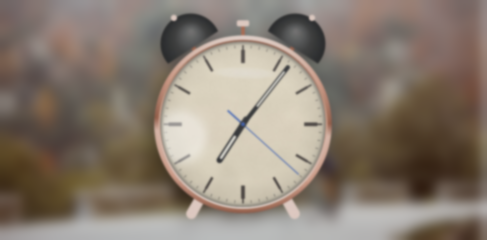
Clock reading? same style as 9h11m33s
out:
7h06m22s
